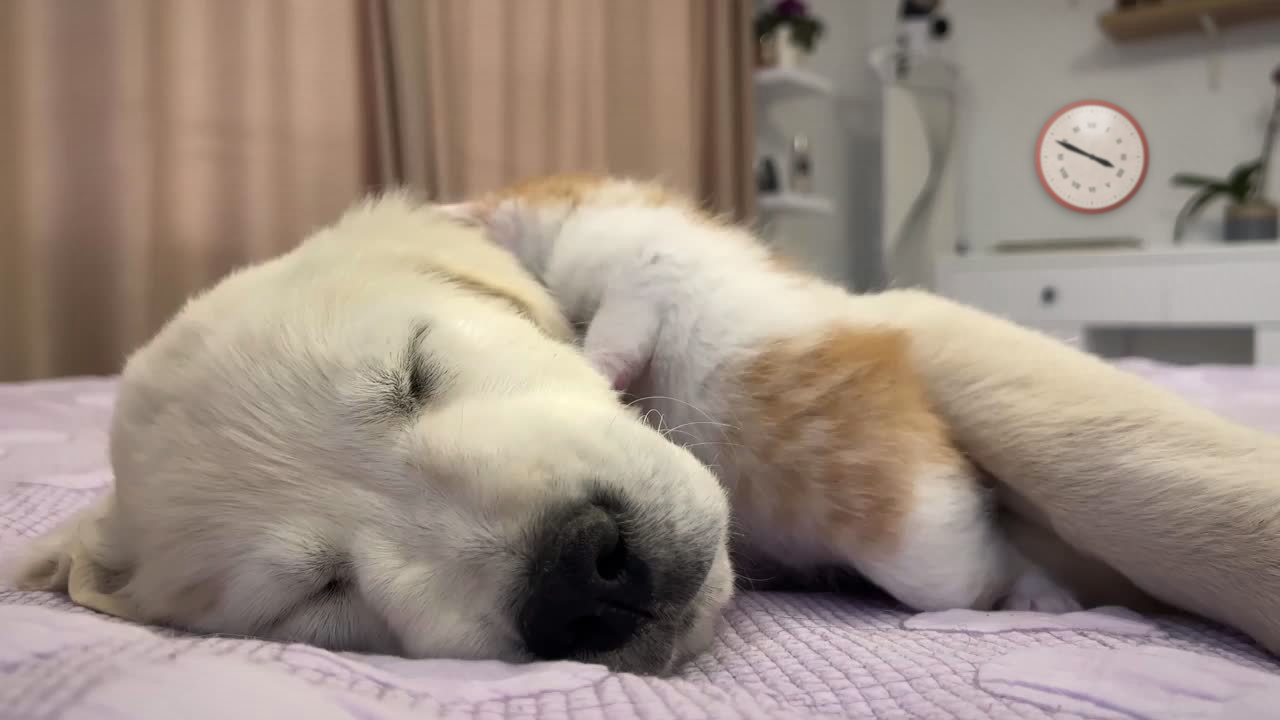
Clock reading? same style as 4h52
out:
3h49
